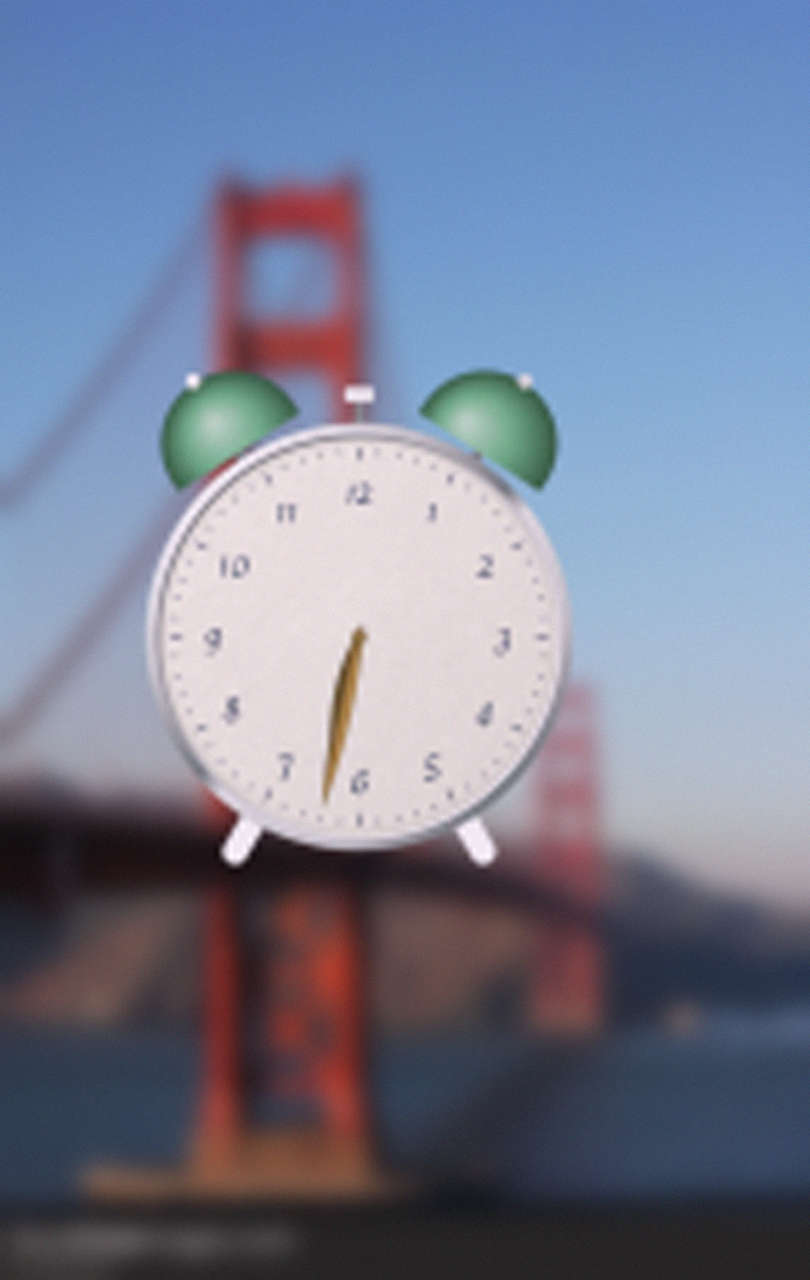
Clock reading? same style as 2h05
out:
6h32
